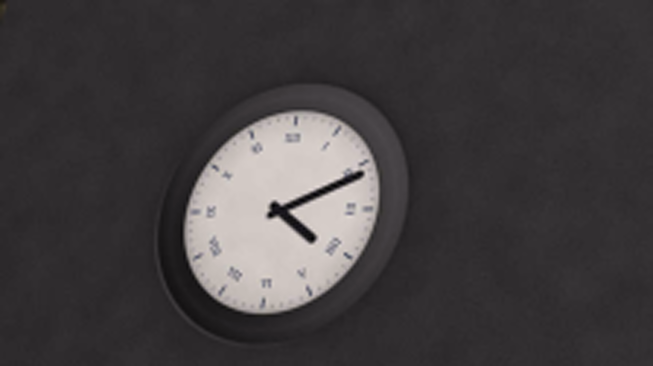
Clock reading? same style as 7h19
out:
4h11
